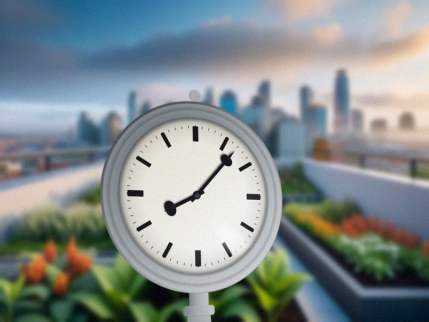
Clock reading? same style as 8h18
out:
8h07
